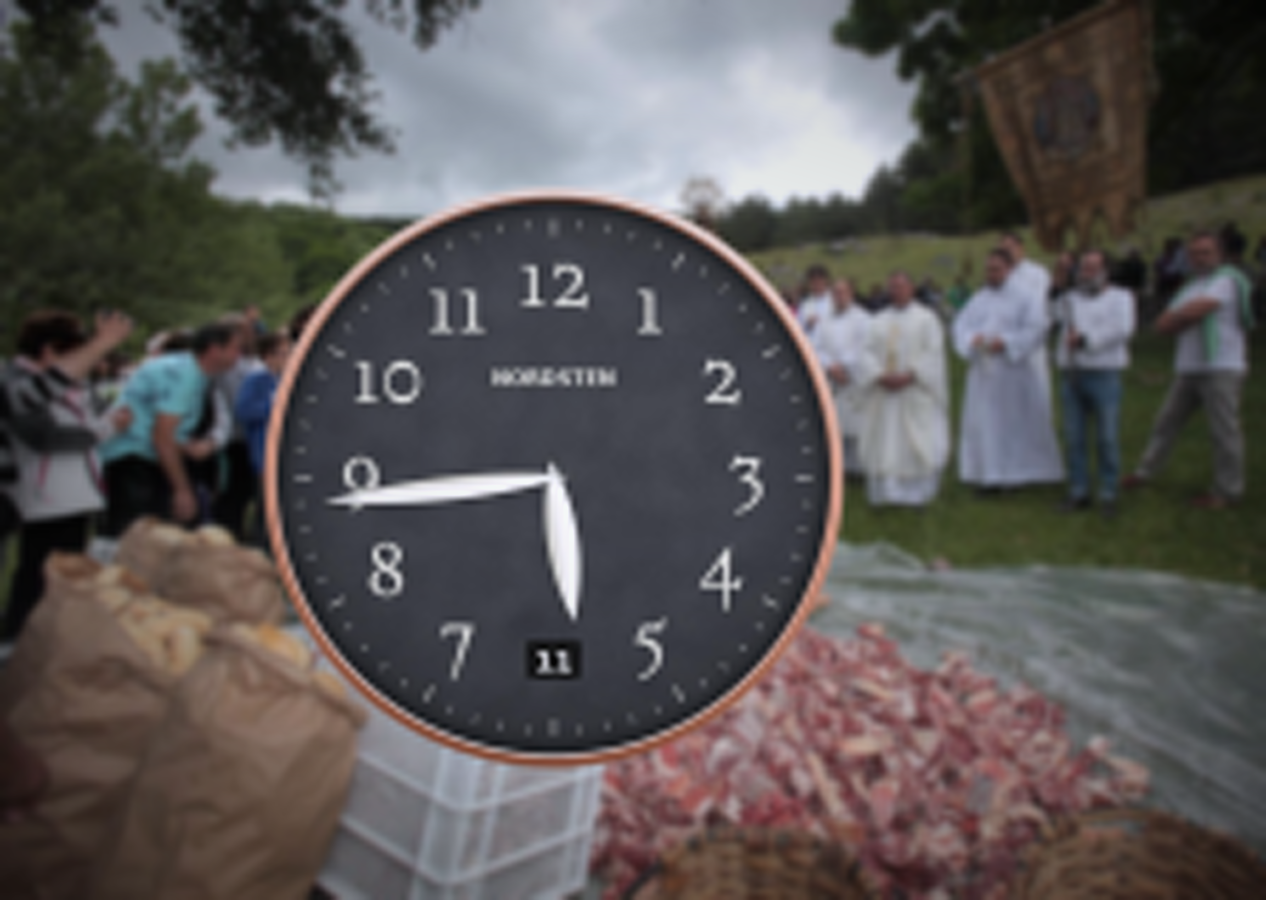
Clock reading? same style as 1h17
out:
5h44
